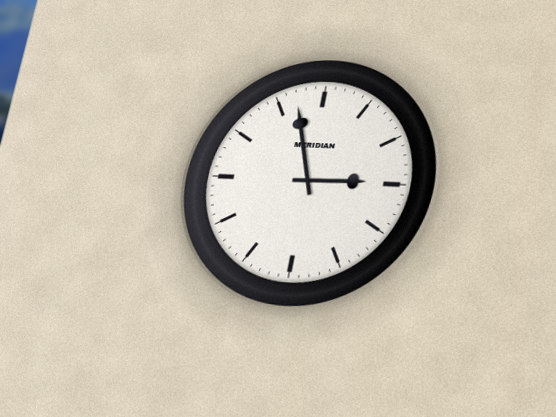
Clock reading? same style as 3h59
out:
2h57
